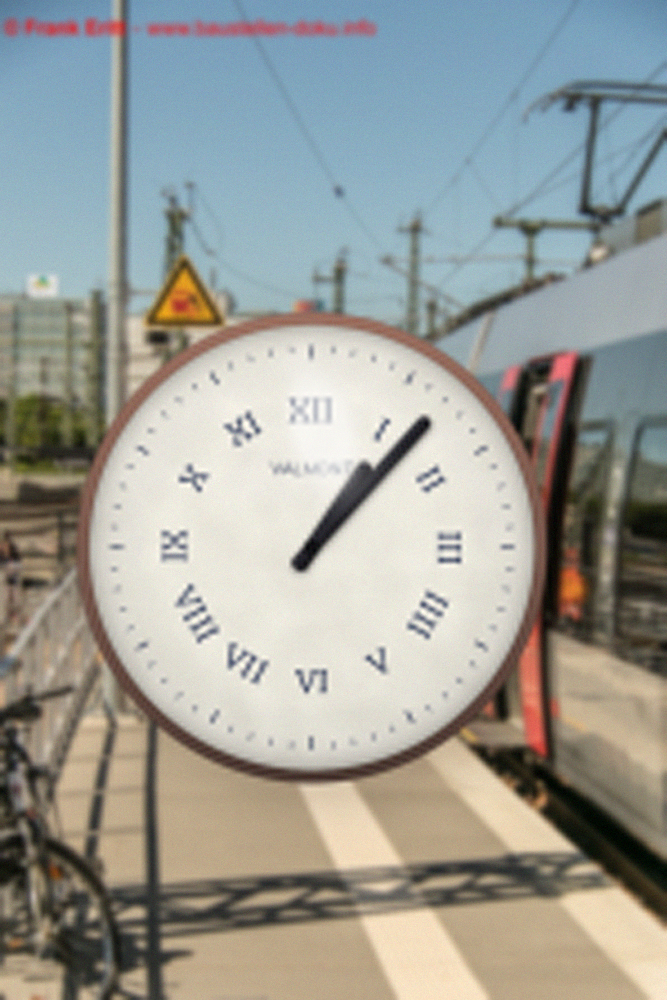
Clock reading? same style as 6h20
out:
1h07
